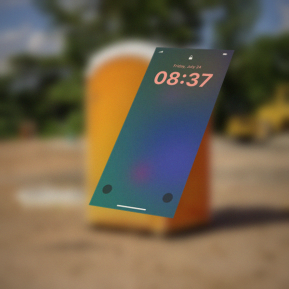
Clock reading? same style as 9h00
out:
8h37
